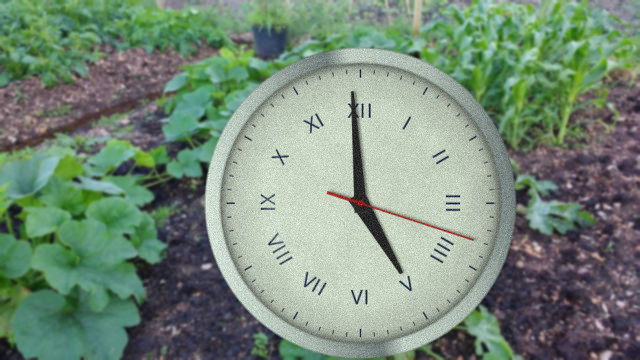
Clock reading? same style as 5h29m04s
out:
4h59m18s
